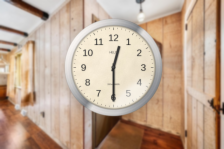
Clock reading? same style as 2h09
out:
12h30
